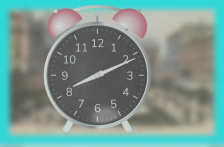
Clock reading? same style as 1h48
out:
8h11
